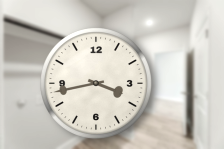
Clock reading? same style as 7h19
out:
3h43
